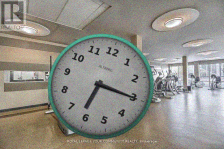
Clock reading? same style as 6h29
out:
6h15
